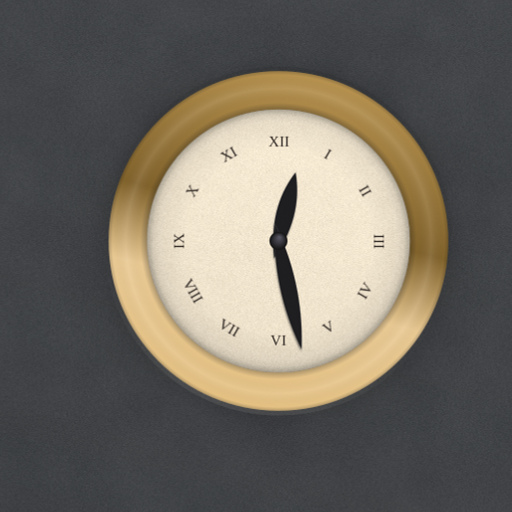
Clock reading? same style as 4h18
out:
12h28
